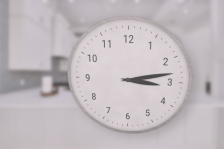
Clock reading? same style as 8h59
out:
3h13
